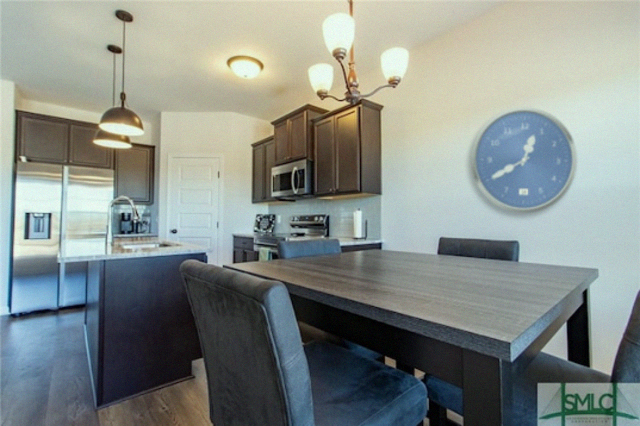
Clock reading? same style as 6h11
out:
12h40
